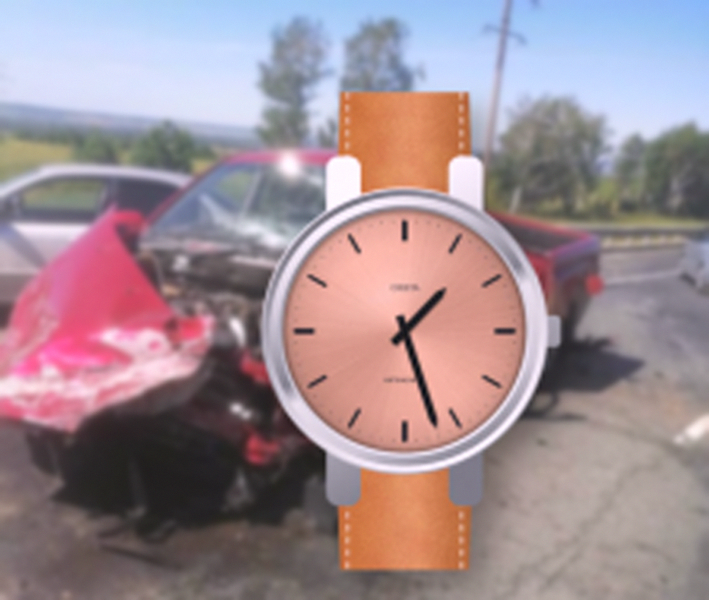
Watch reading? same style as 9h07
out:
1h27
